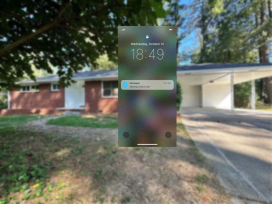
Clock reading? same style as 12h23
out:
18h49
